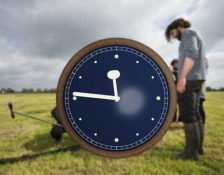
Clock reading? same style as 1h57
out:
11h46
